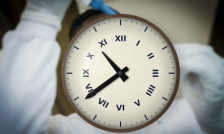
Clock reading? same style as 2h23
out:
10h39
